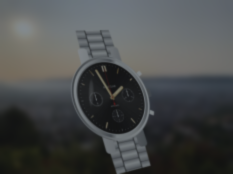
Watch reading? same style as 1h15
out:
1h57
